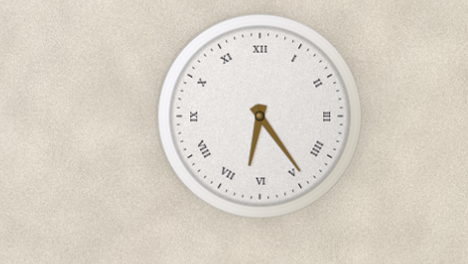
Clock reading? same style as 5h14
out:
6h24
